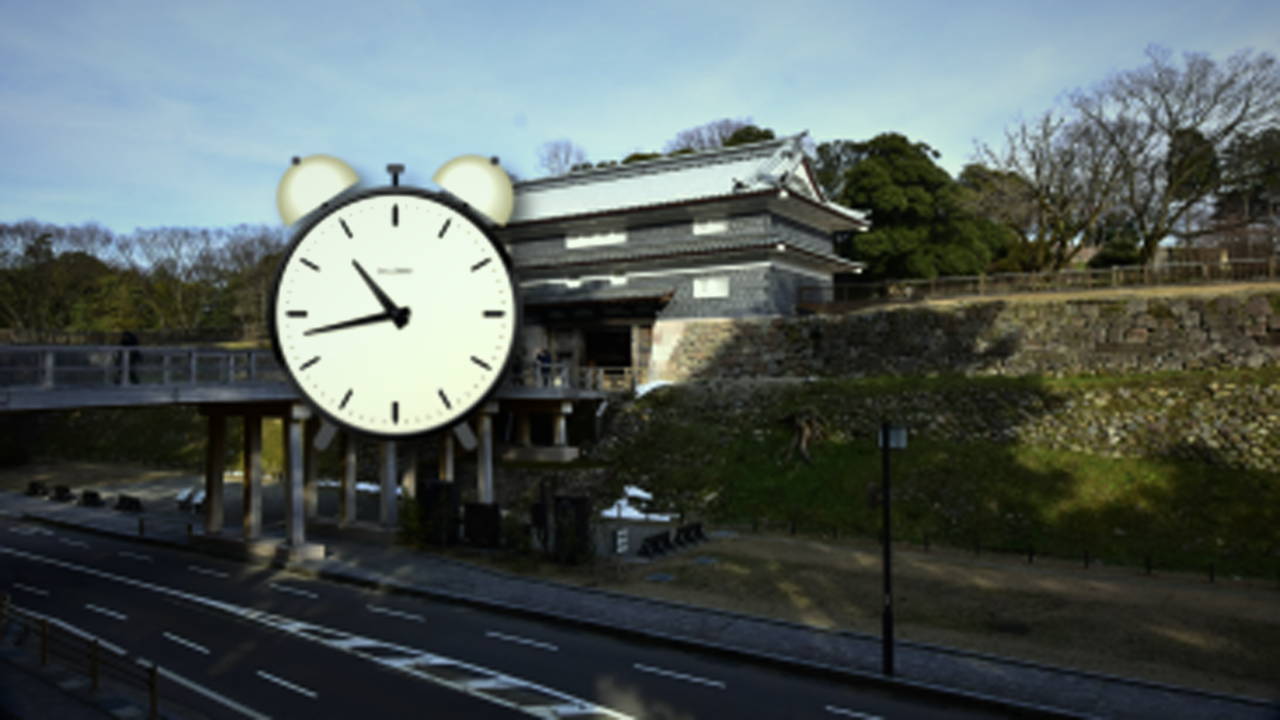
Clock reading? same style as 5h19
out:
10h43
